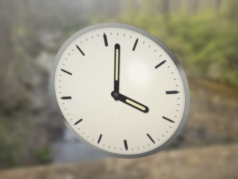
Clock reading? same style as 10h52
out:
4h02
